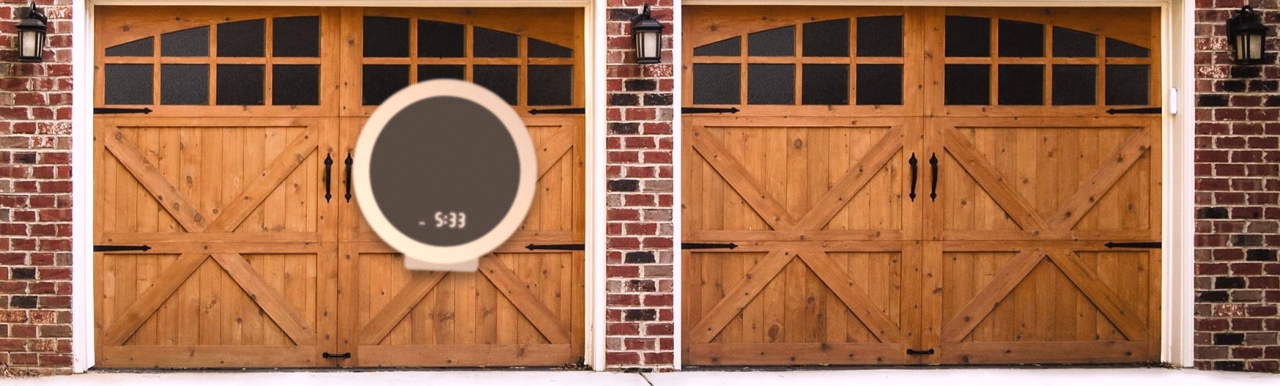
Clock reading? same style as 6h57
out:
5h33
